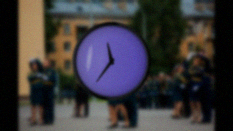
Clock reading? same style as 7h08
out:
11h36
